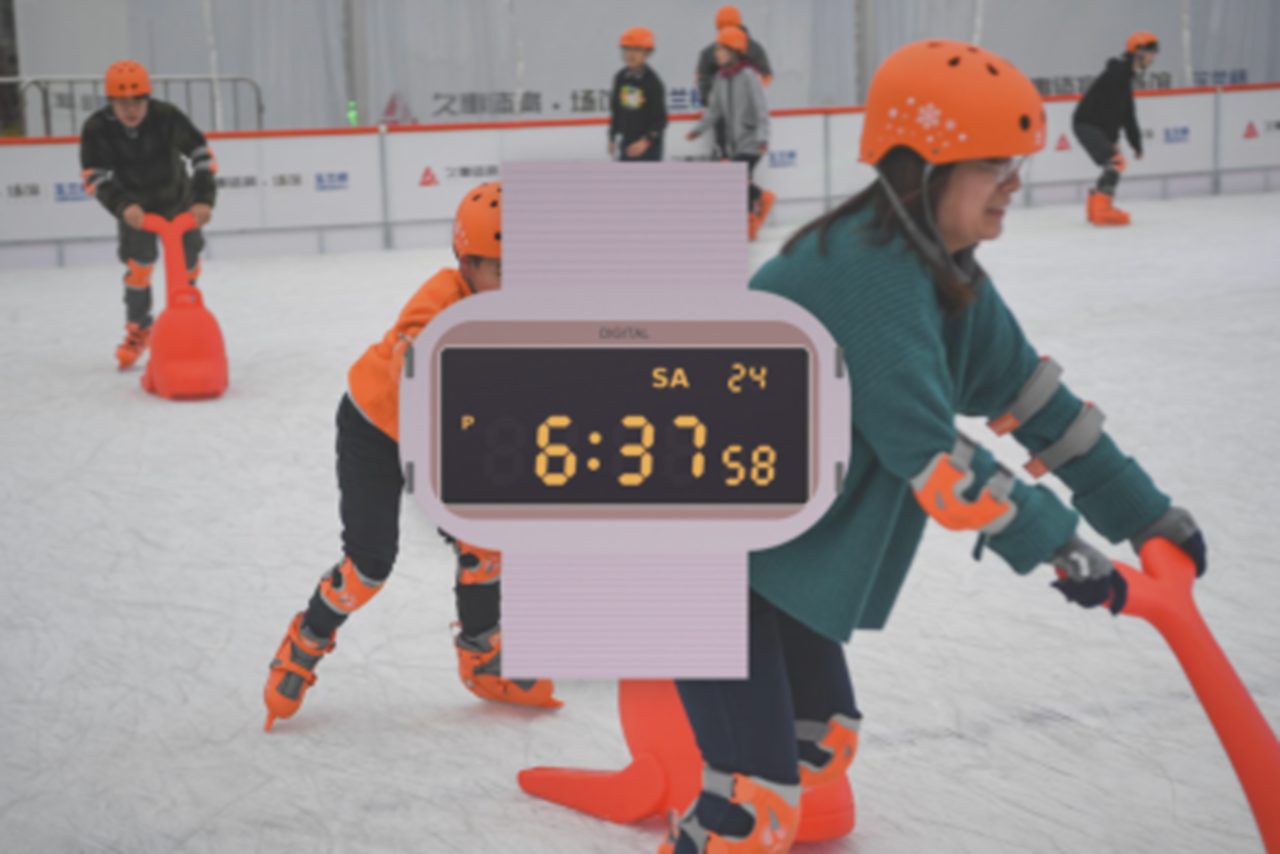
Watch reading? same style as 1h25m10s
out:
6h37m58s
